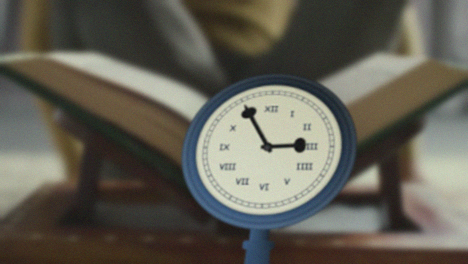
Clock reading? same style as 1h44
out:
2h55
